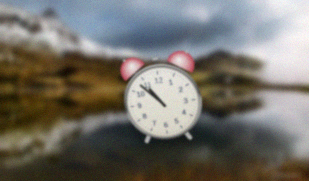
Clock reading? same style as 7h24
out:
10h53
